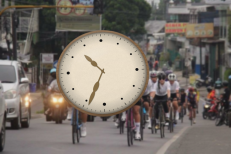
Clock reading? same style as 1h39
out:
10h34
